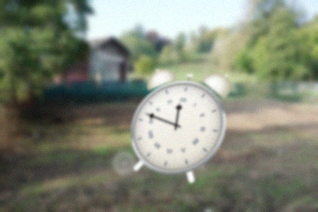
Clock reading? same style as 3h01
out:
11h47
